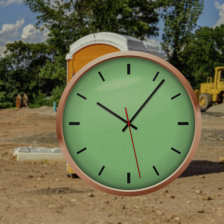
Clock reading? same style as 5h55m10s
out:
10h06m28s
